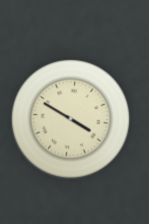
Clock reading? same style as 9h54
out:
3h49
